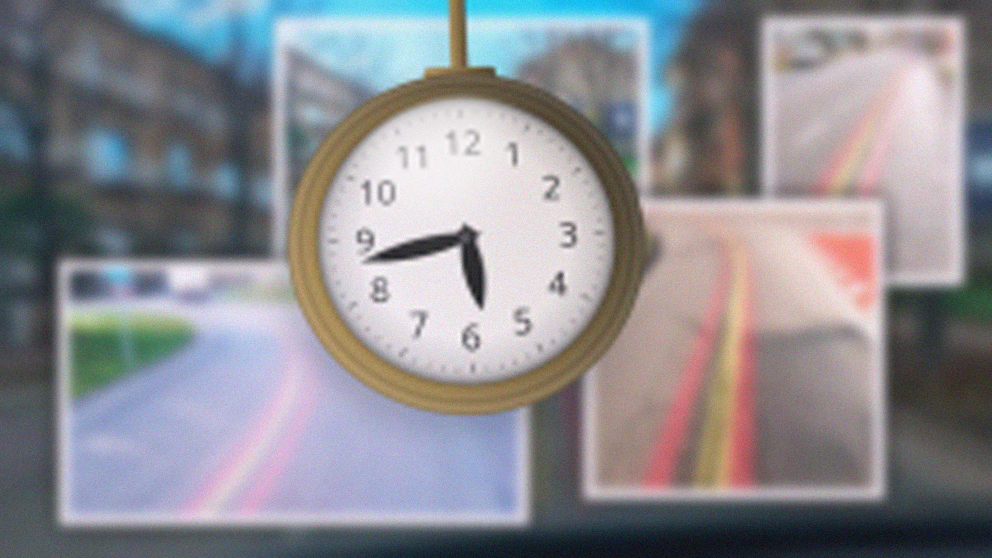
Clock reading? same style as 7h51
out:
5h43
